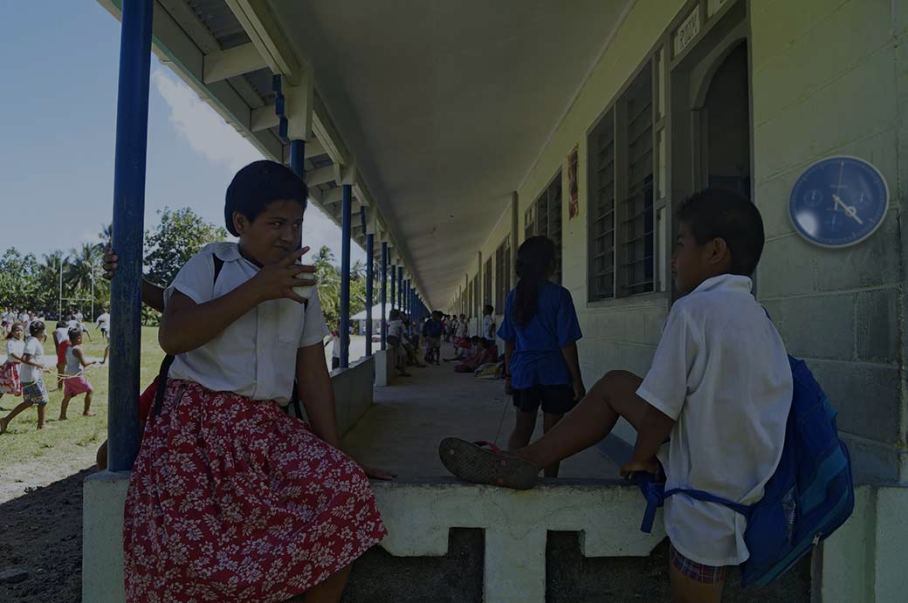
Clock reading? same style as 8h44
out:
4h22
